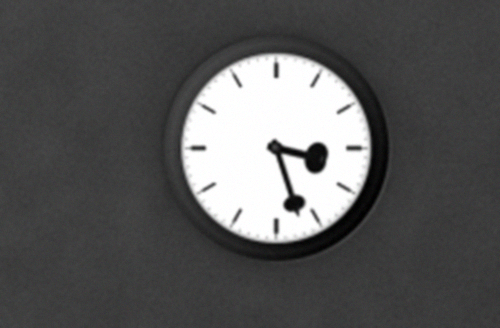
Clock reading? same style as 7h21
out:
3h27
